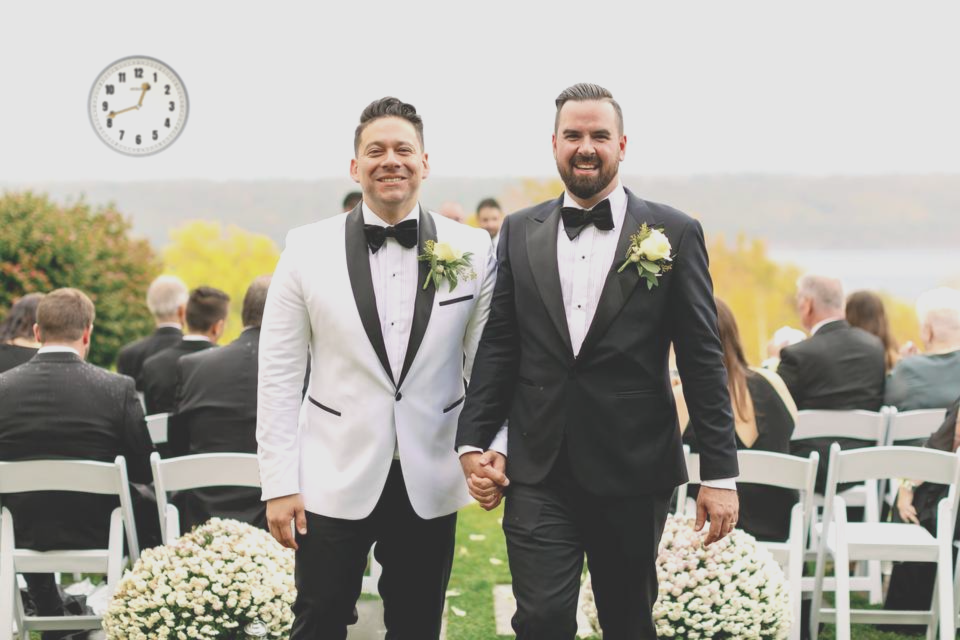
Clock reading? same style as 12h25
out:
12h42
